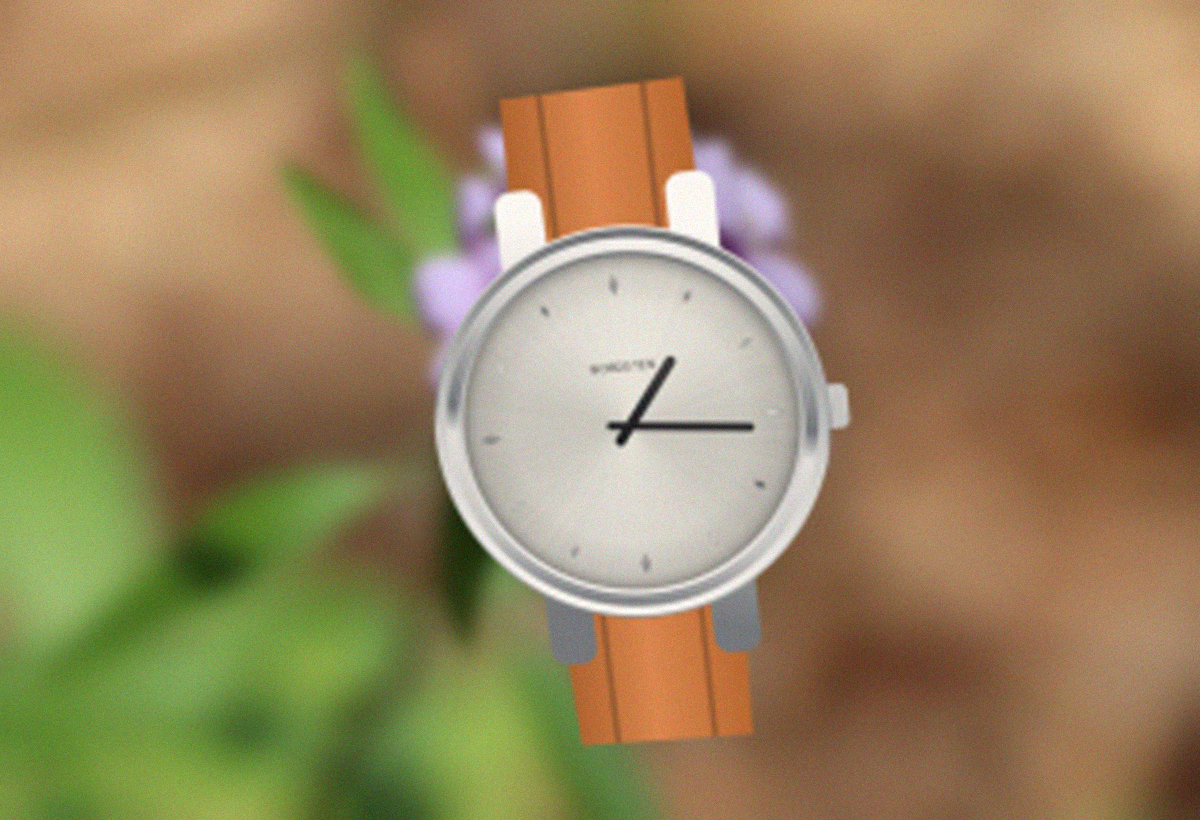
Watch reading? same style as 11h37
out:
1h16
